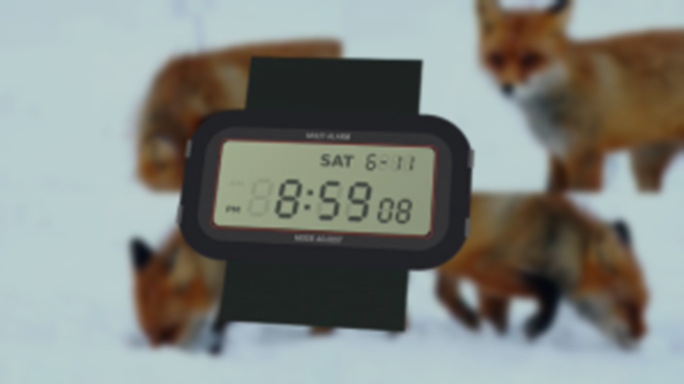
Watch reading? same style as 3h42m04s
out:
8h59m08s
